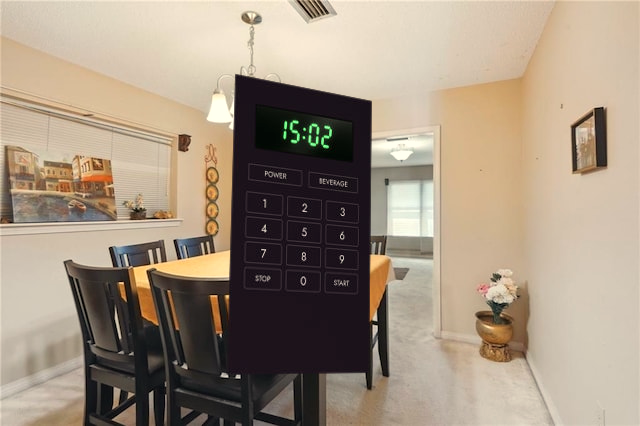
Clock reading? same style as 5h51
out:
15h02
